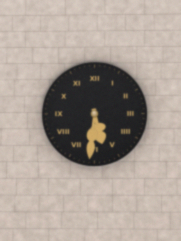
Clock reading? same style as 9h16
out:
5h31
